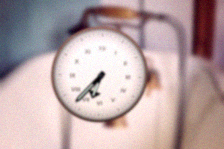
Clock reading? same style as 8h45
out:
6h37
